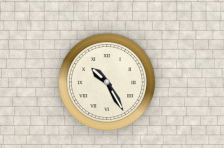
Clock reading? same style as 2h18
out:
10h25
